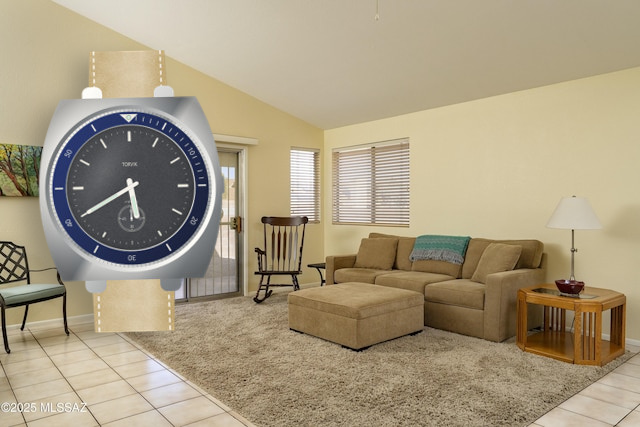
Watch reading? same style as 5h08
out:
5h40
